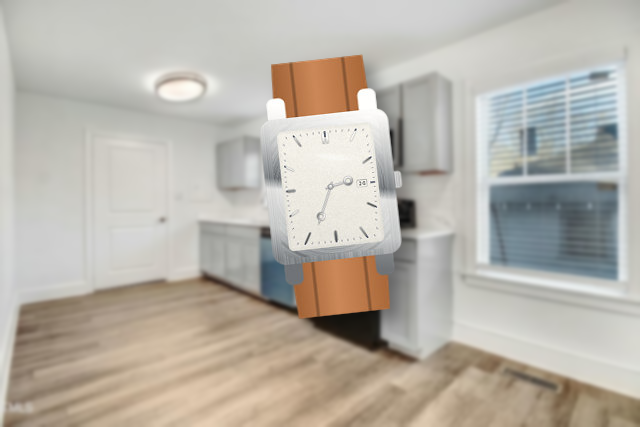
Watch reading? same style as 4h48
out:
2h34
